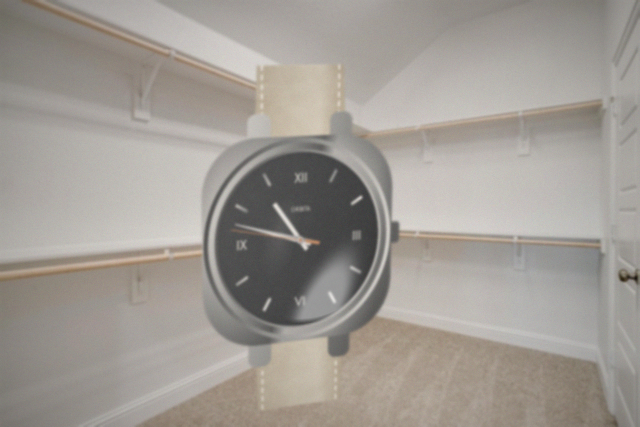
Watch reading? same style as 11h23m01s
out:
10h47m47s
